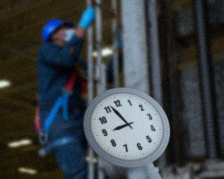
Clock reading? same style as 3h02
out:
8h57
